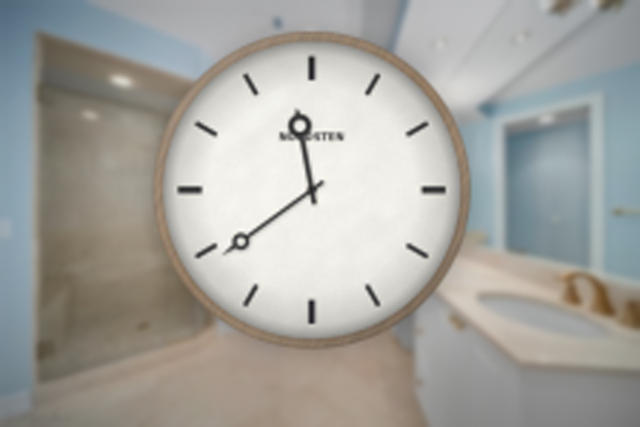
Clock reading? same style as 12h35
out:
11h39
